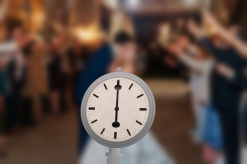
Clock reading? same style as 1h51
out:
6h00
